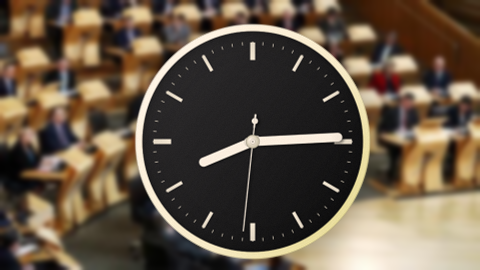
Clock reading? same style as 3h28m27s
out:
8h14m31s
